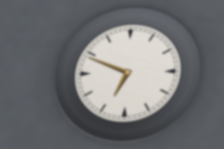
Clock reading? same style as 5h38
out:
6h49
